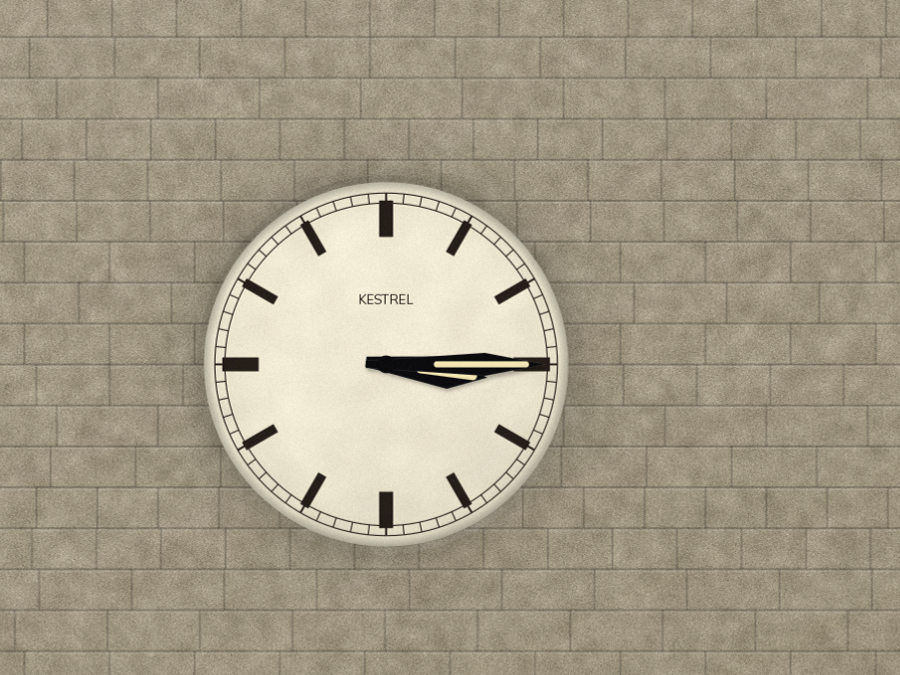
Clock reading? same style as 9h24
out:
3h15
